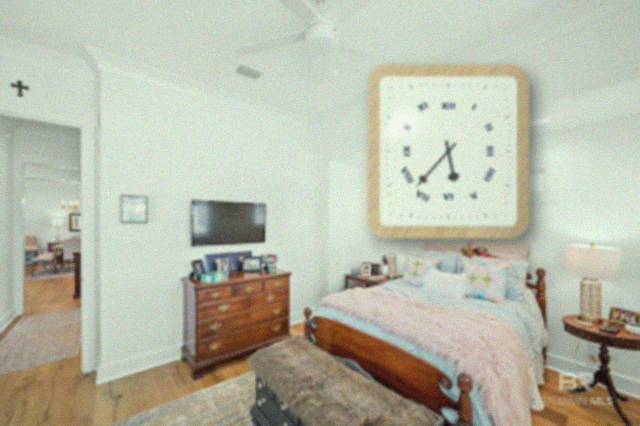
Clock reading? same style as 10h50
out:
5h37
